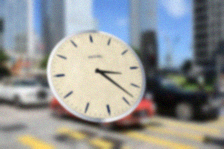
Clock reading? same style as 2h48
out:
3h23
